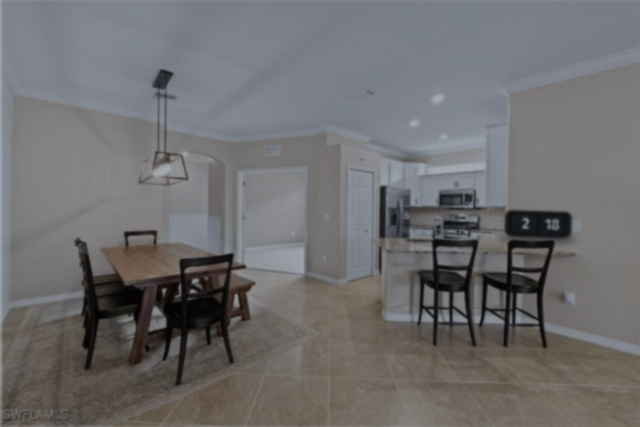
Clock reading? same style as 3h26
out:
2h18
